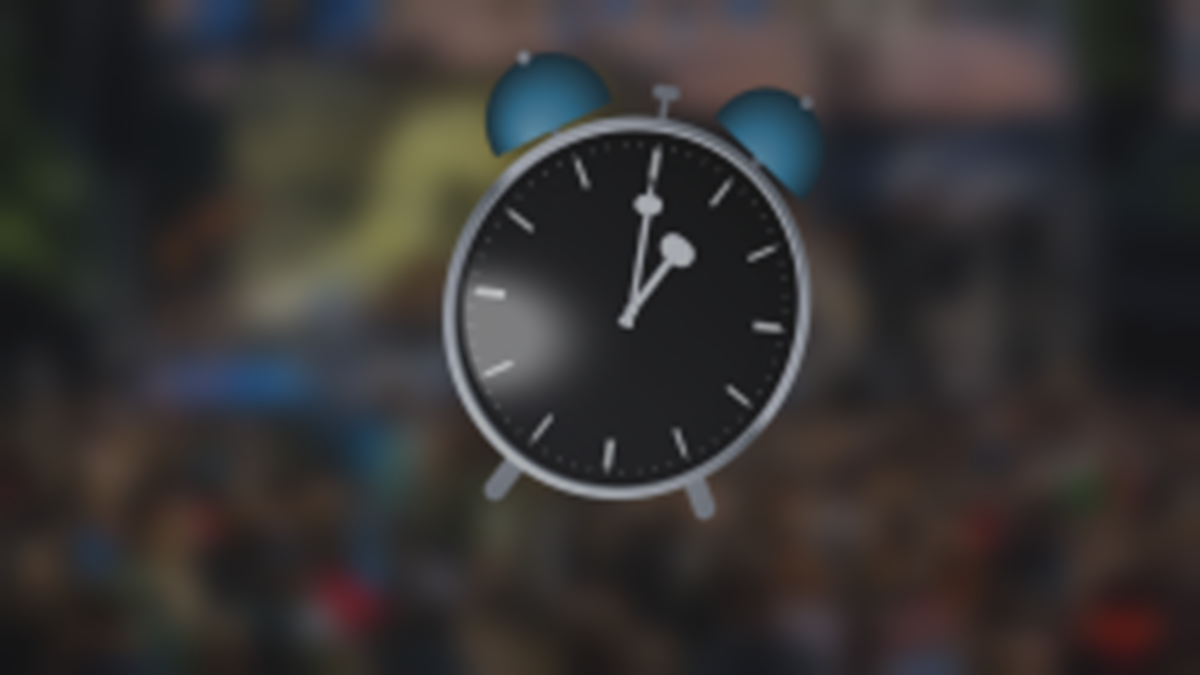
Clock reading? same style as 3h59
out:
1h00
